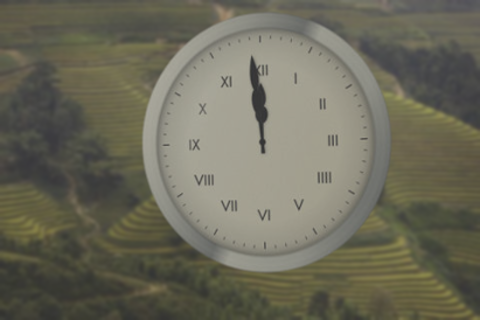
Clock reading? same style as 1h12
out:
11h59
